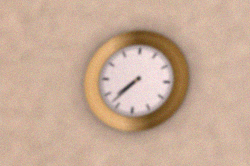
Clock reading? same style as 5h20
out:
7h37
